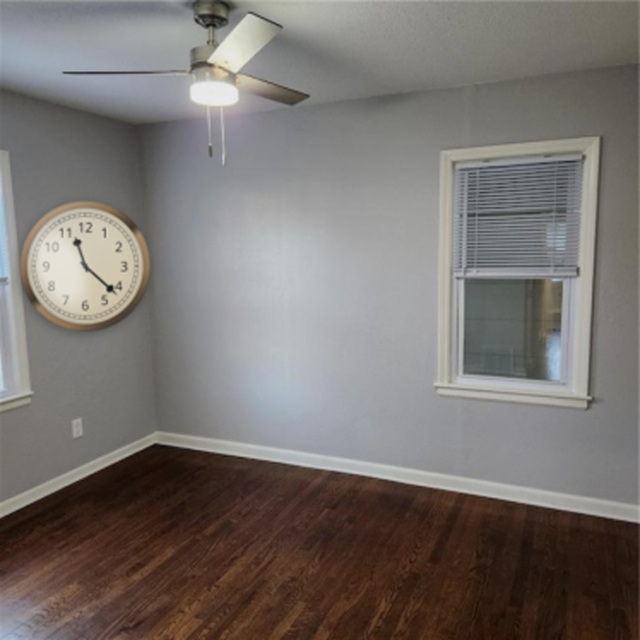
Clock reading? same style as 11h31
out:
11h22
